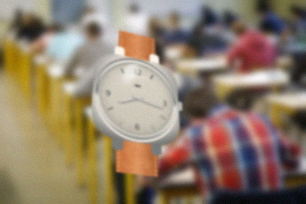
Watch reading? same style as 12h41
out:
8h17
